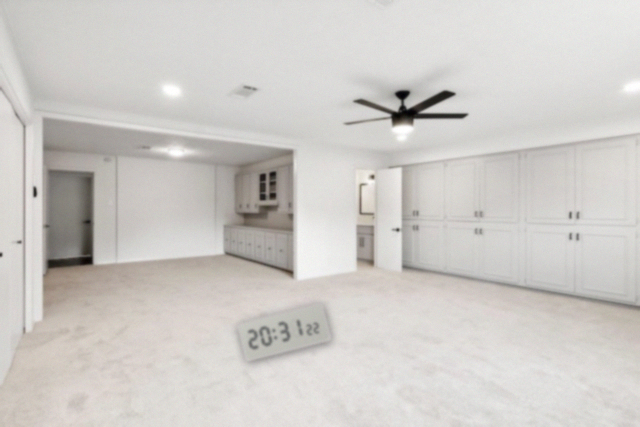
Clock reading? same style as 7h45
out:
20h31
